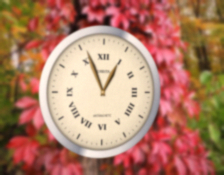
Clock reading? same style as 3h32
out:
12h56
